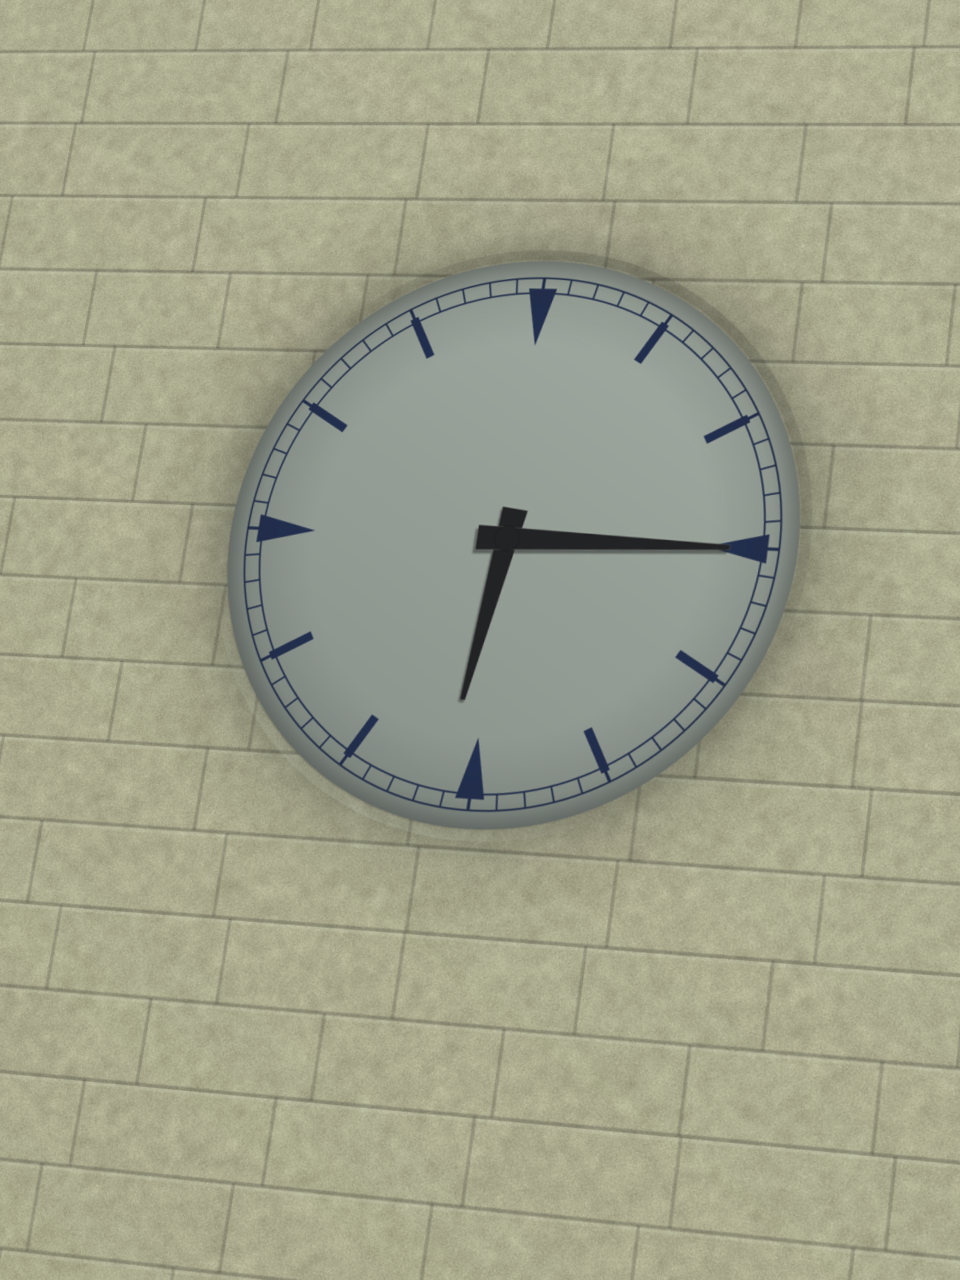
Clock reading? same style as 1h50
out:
6h15
